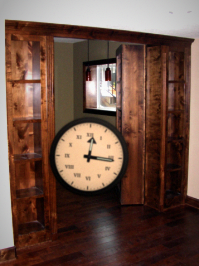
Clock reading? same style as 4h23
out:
12h16
